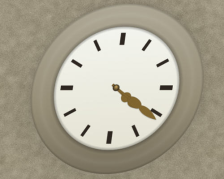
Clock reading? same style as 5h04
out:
4h21
